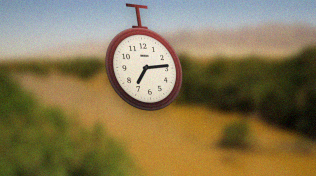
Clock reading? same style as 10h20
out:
7h14
